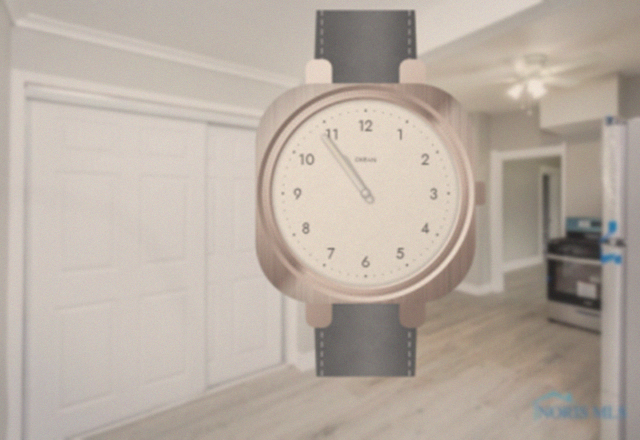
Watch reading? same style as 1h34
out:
10h54
